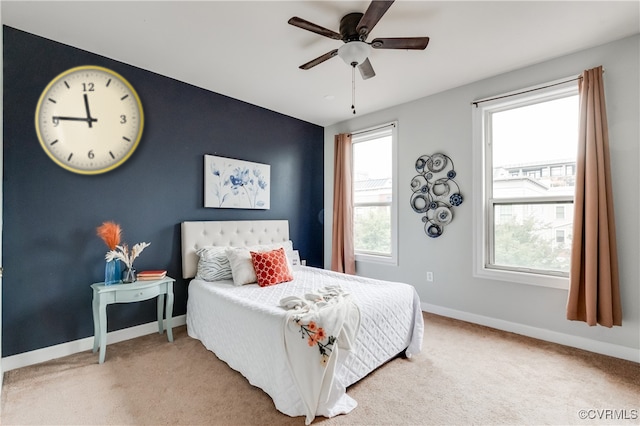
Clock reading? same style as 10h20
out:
11h46
